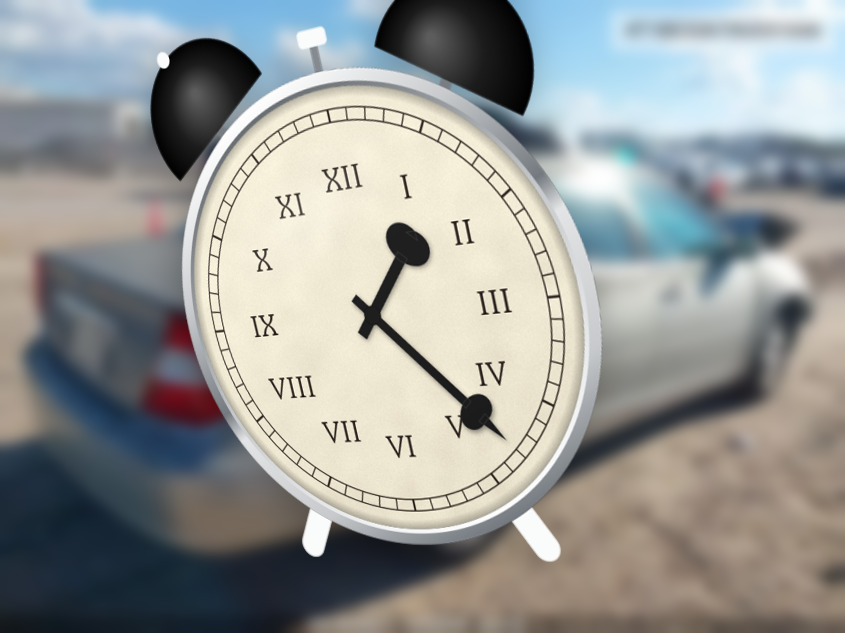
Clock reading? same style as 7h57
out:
1h23
